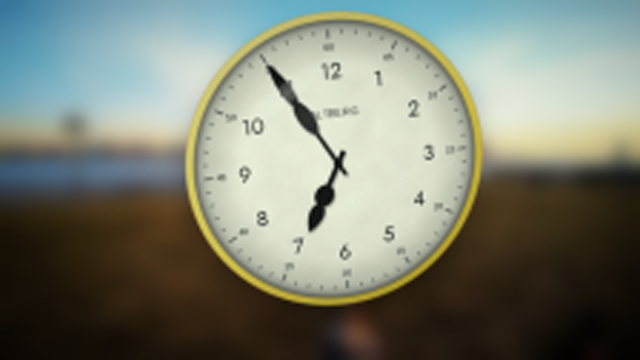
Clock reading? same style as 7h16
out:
6h55
